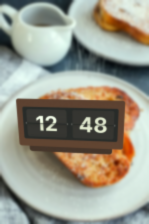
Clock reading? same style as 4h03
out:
12h48
